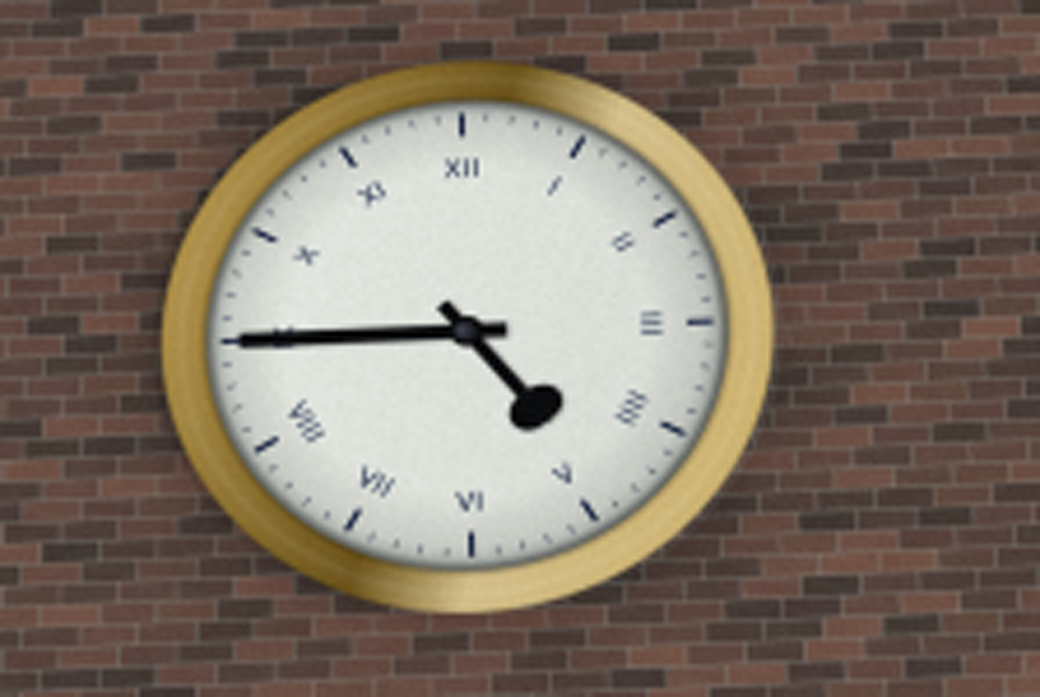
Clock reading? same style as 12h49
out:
4h45
